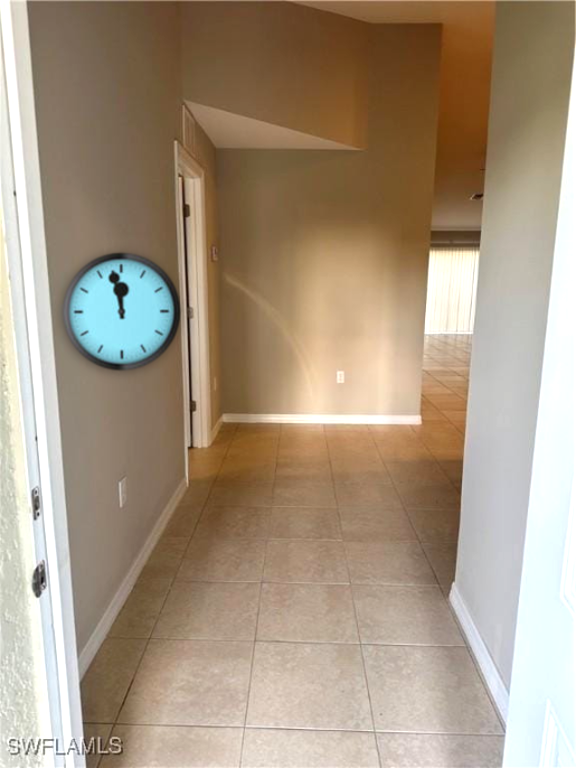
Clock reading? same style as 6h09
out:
11h58
